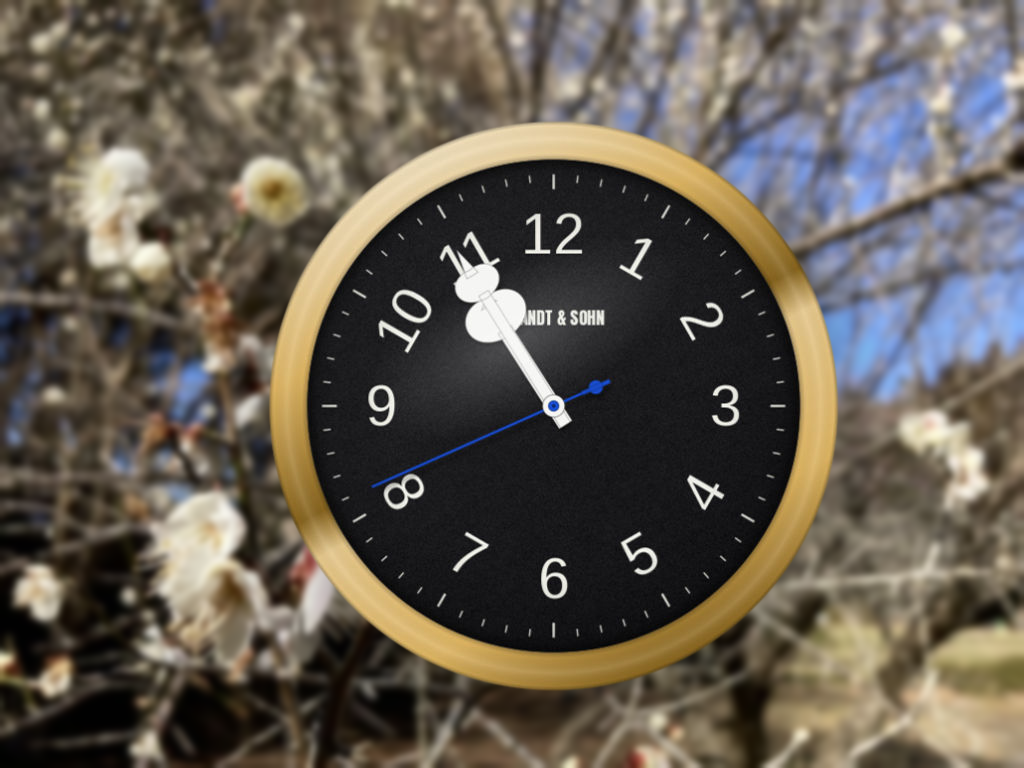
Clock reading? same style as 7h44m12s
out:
10h54m41s
